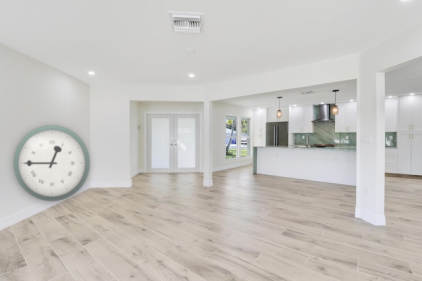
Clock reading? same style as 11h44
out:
12h45
